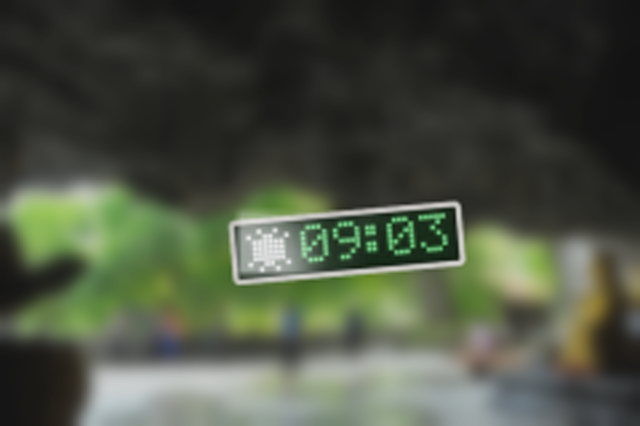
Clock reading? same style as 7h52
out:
9h03
